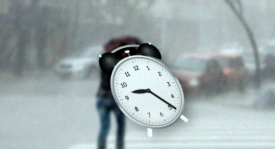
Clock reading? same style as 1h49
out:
9h24
